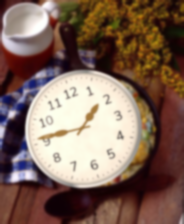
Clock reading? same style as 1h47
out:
1h46
